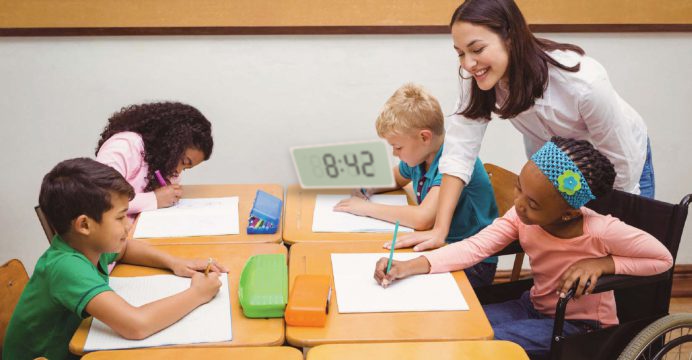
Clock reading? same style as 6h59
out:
8h42
